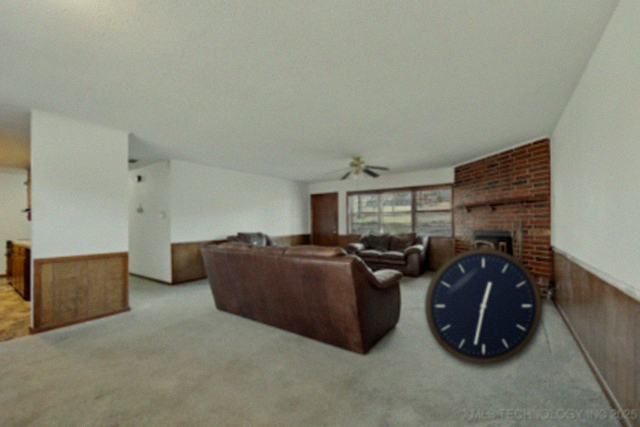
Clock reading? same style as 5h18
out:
12h32
